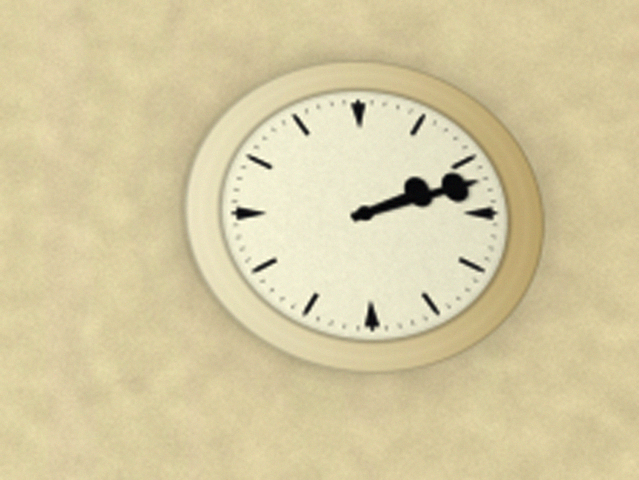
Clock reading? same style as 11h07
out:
2h12
